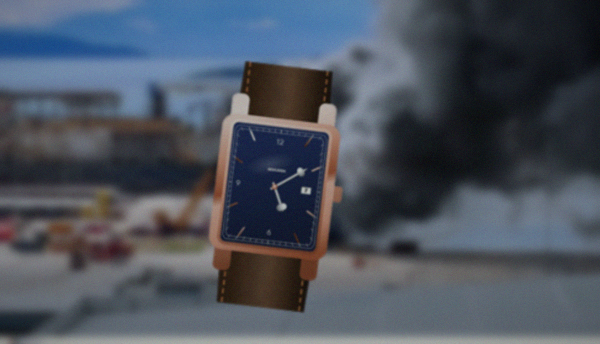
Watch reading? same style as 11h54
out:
5h09
